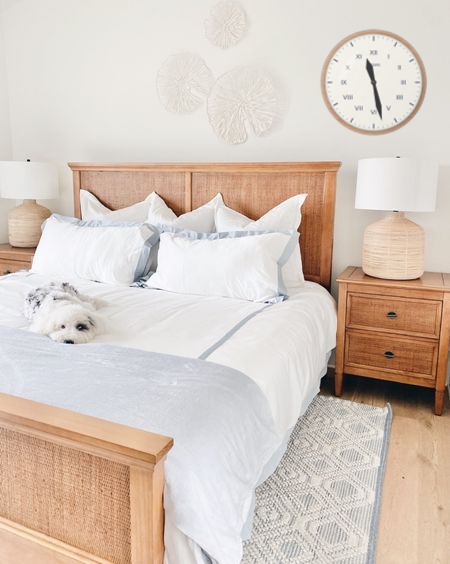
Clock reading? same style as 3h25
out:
11h28
